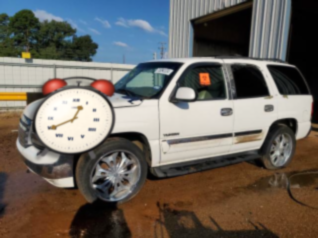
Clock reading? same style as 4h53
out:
12h40
